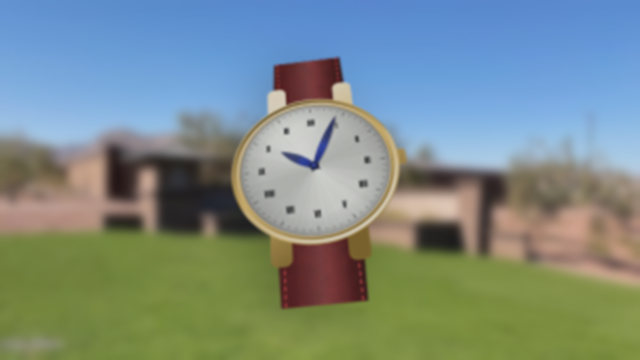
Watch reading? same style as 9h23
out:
10h04
